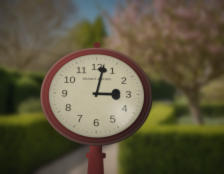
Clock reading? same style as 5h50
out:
3h02
